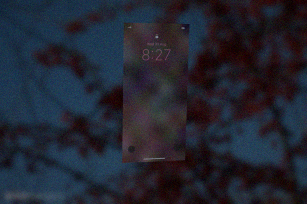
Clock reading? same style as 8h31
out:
8h27
